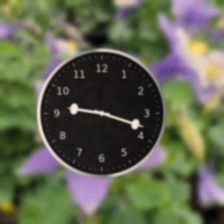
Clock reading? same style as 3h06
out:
9h18
